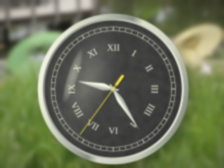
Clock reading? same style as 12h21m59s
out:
9h24m36s
